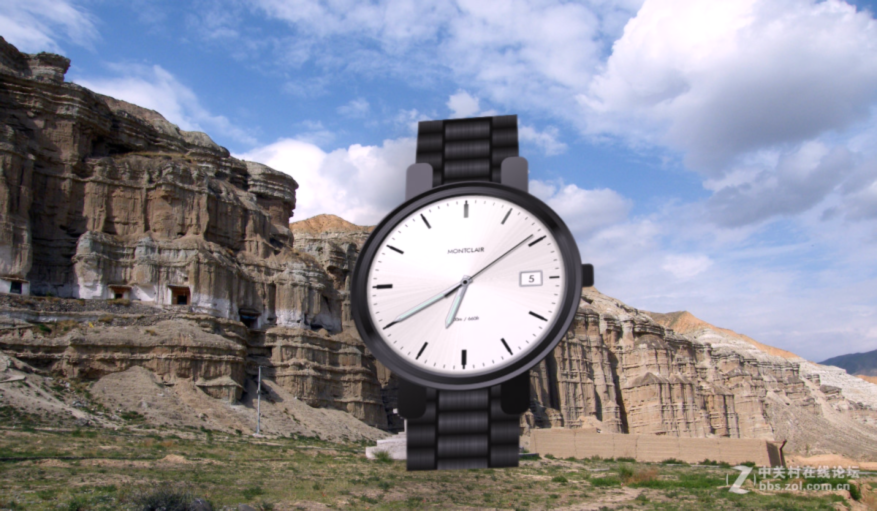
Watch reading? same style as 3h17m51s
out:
6h40m09s
